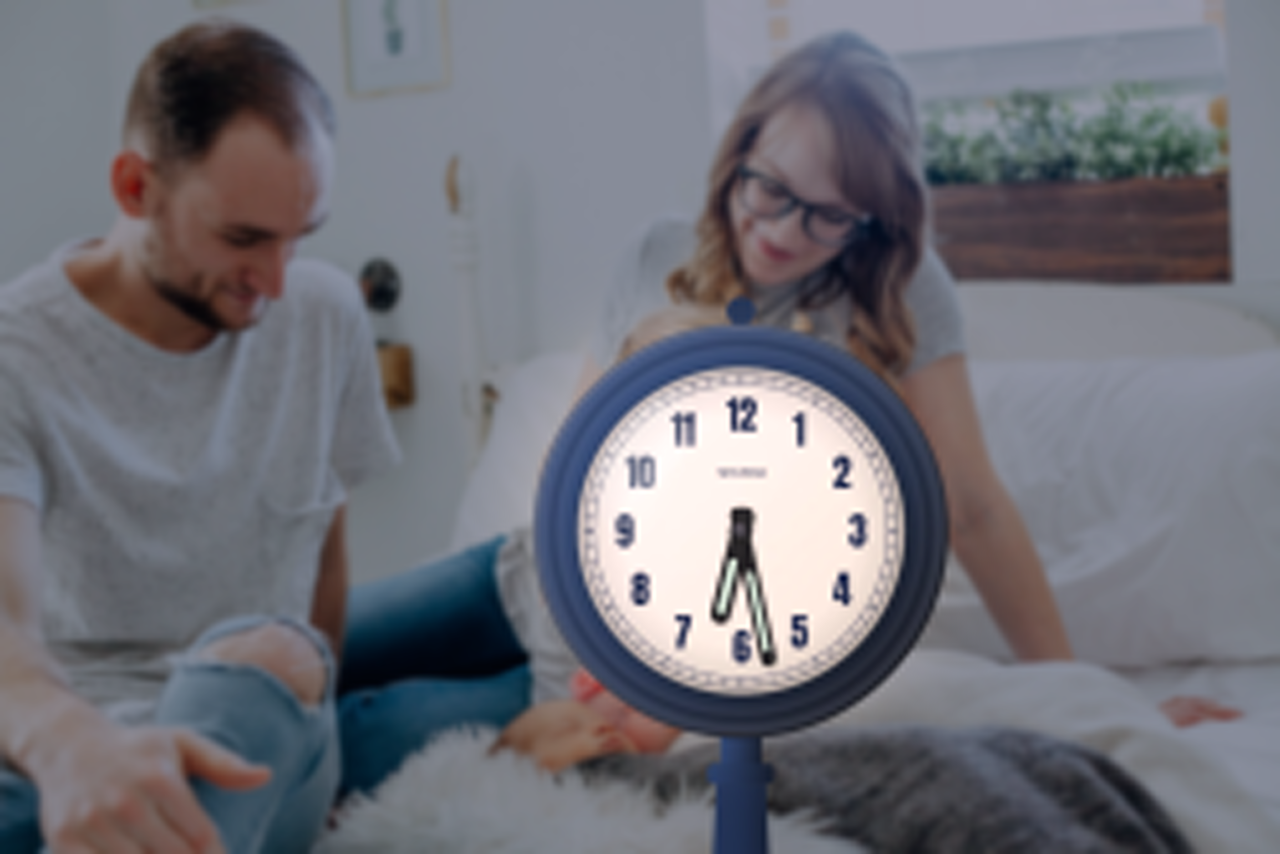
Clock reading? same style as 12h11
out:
6h28
